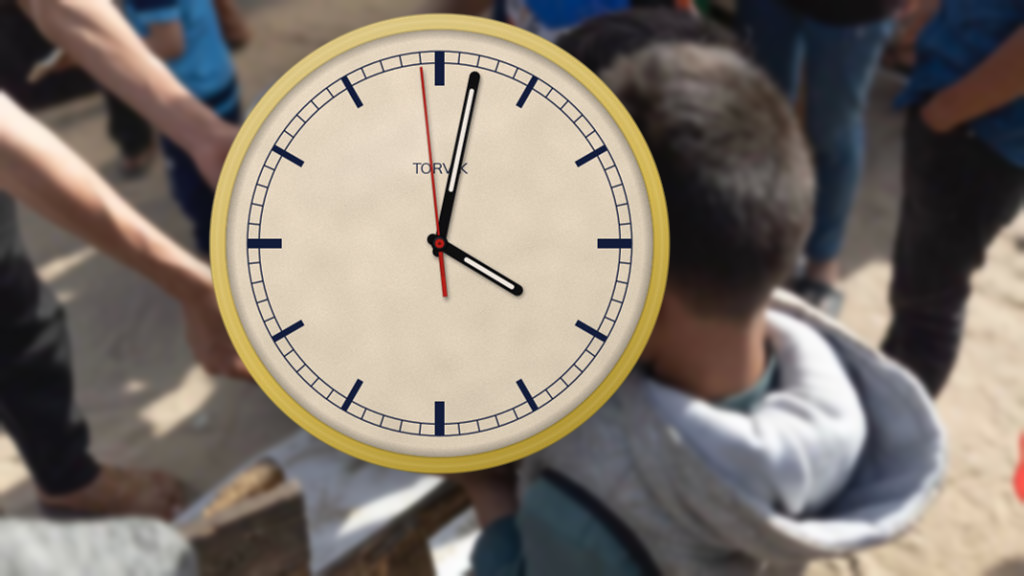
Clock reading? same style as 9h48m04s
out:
4h01m59s
